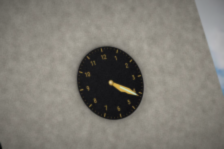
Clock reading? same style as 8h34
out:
4h21
